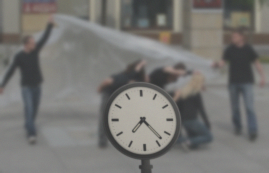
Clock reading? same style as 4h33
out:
7h23
